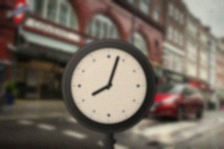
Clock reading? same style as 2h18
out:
8h03
